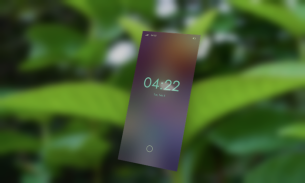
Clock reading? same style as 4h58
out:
4h22
